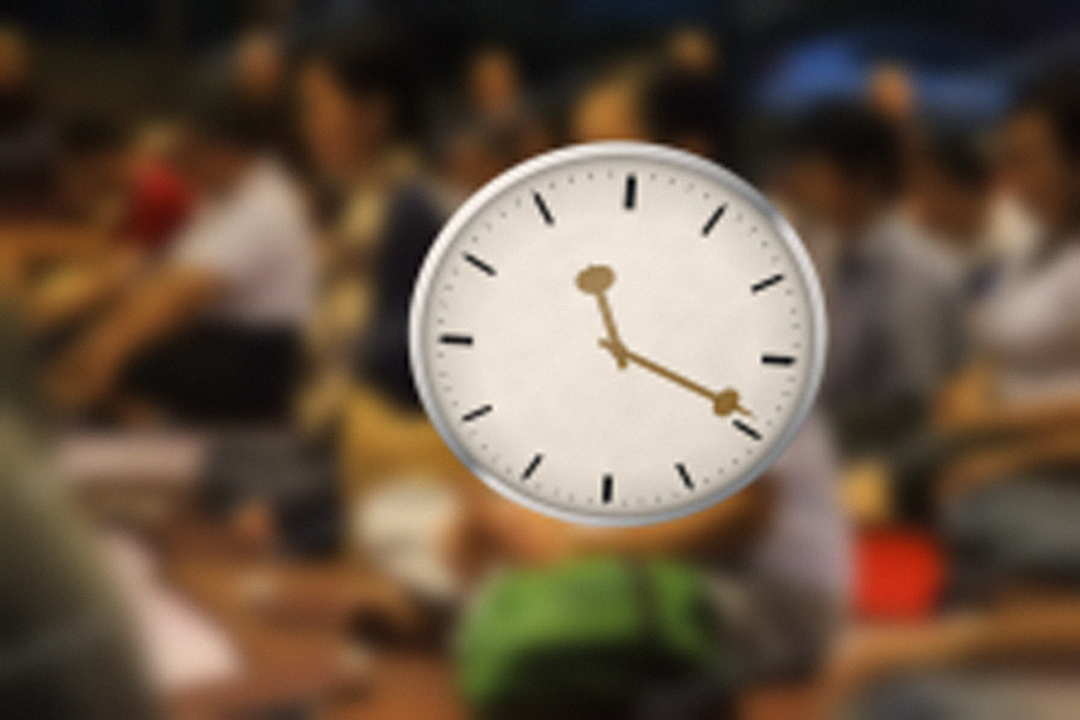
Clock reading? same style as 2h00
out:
11h19
